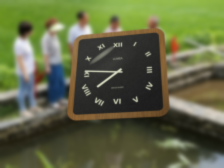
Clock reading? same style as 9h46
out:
7h46
